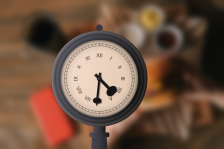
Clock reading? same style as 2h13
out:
4h31
